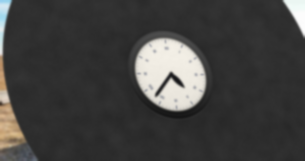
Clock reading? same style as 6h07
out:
4h37
